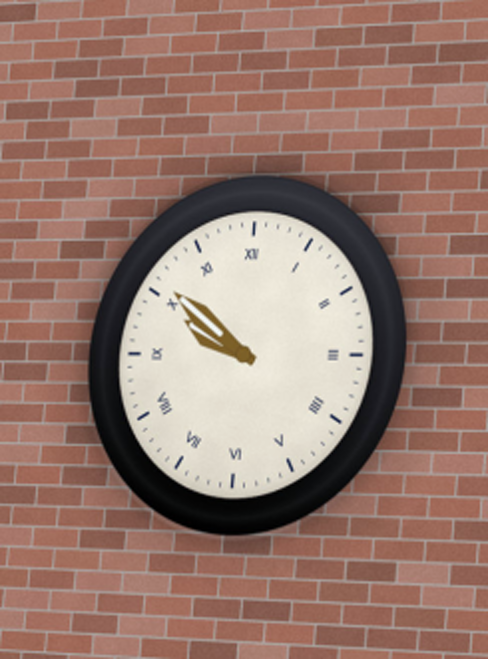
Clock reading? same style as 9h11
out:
9h51
